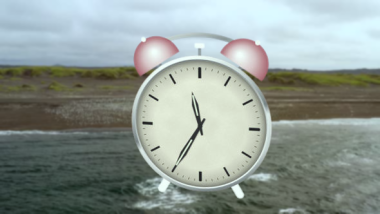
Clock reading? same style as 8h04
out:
11h35
